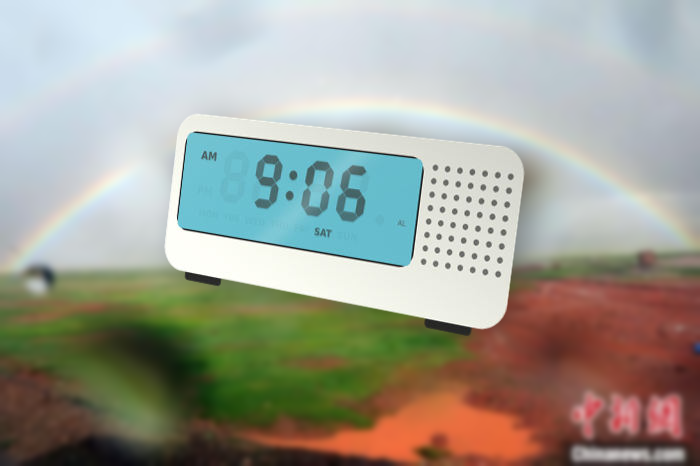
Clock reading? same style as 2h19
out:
9h06
